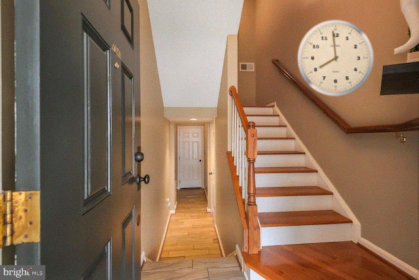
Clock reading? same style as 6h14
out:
7h59
